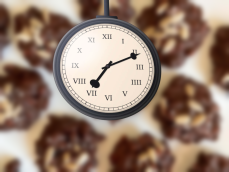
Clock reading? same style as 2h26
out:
7h11
